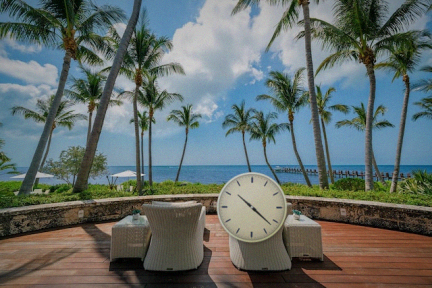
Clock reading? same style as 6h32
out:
10h22
